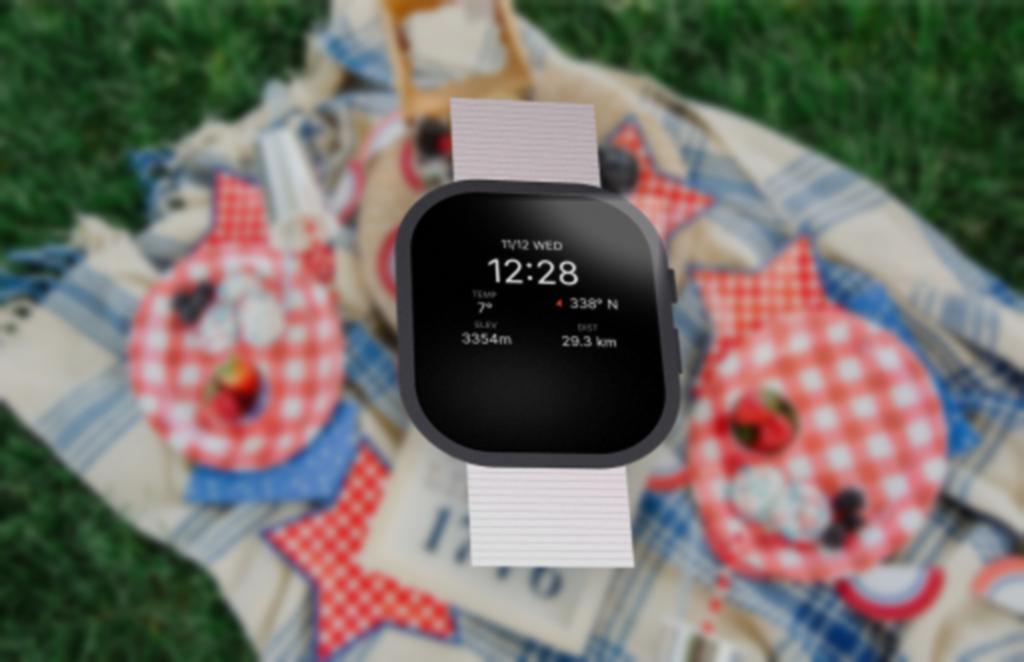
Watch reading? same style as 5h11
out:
12h28
